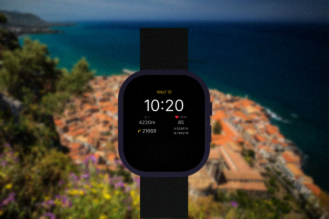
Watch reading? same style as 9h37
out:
10h20
